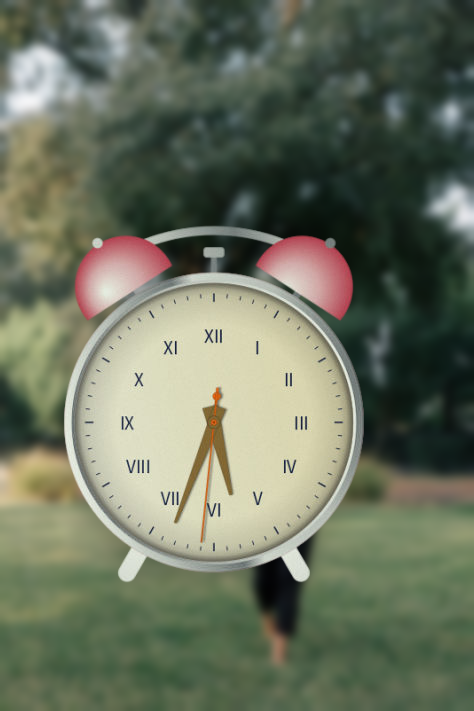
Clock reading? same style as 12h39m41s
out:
5h33m31s
